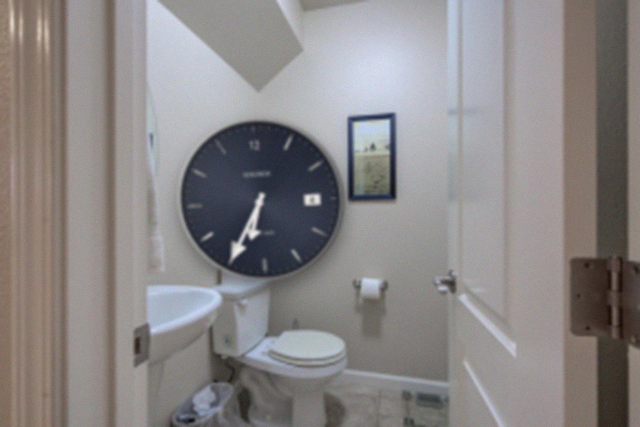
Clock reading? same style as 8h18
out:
6h35
